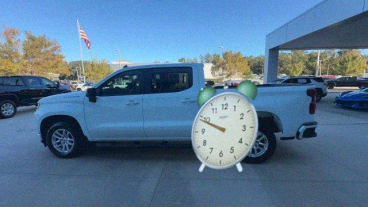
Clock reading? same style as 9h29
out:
9h49
